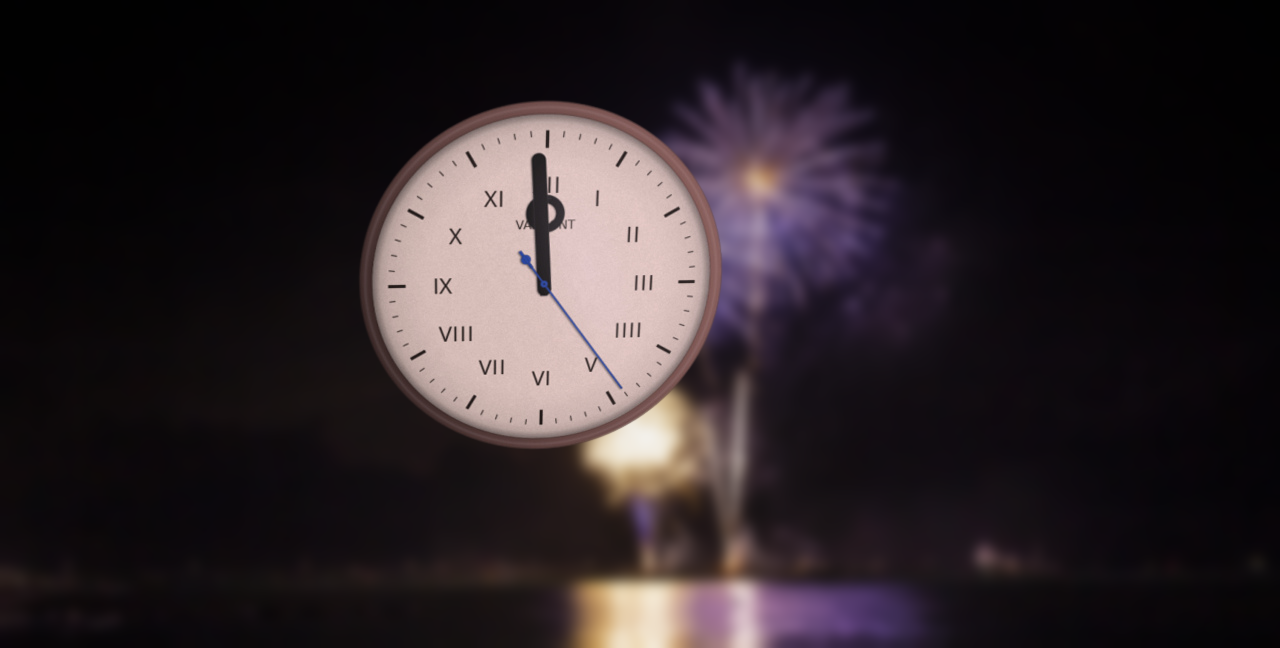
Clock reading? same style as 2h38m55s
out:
11h59m24s
